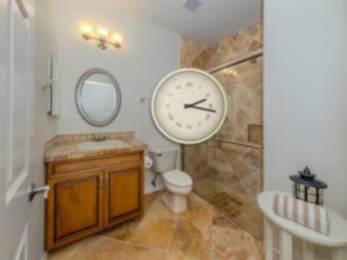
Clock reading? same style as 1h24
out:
2h17
